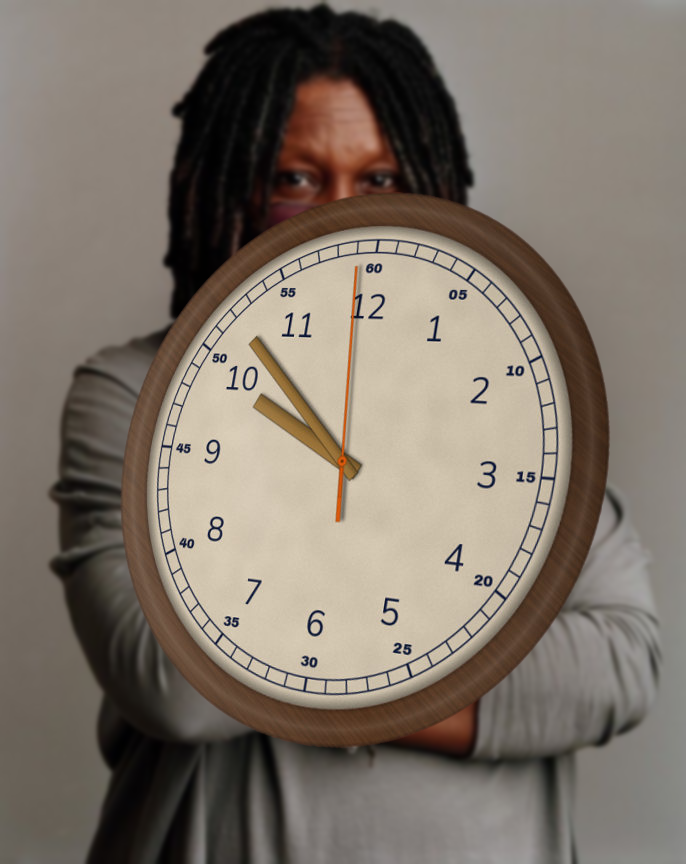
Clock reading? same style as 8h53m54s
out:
9h51m59s
